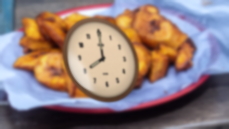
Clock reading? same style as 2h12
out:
8h00
